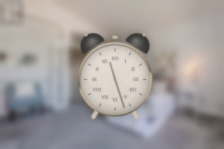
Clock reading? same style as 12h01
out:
11h27
